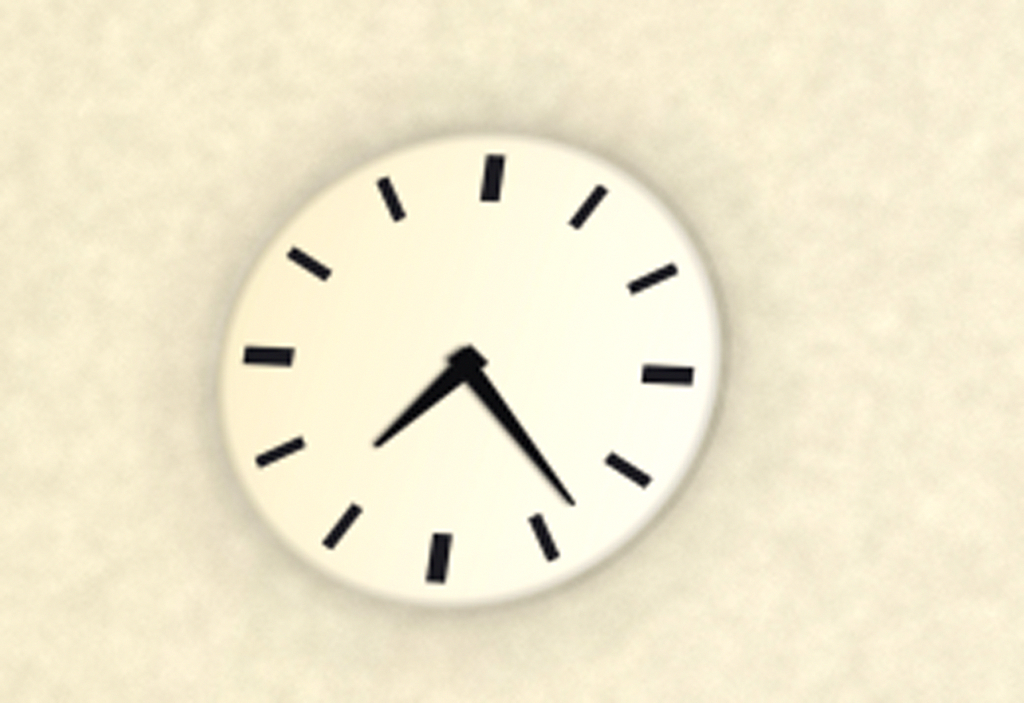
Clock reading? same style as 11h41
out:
7h23
